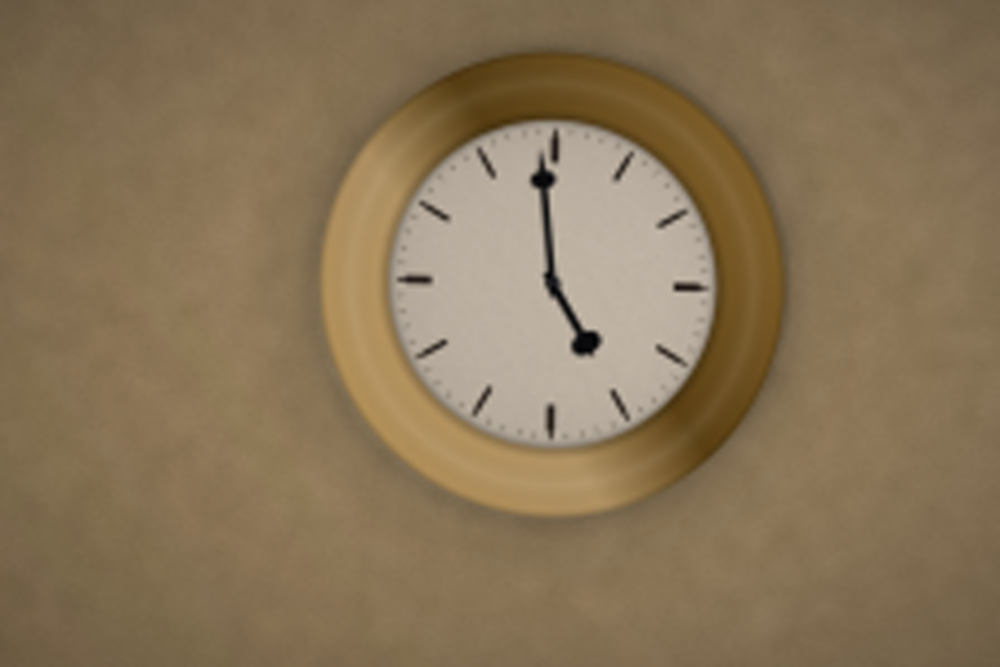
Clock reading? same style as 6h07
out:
4h59
